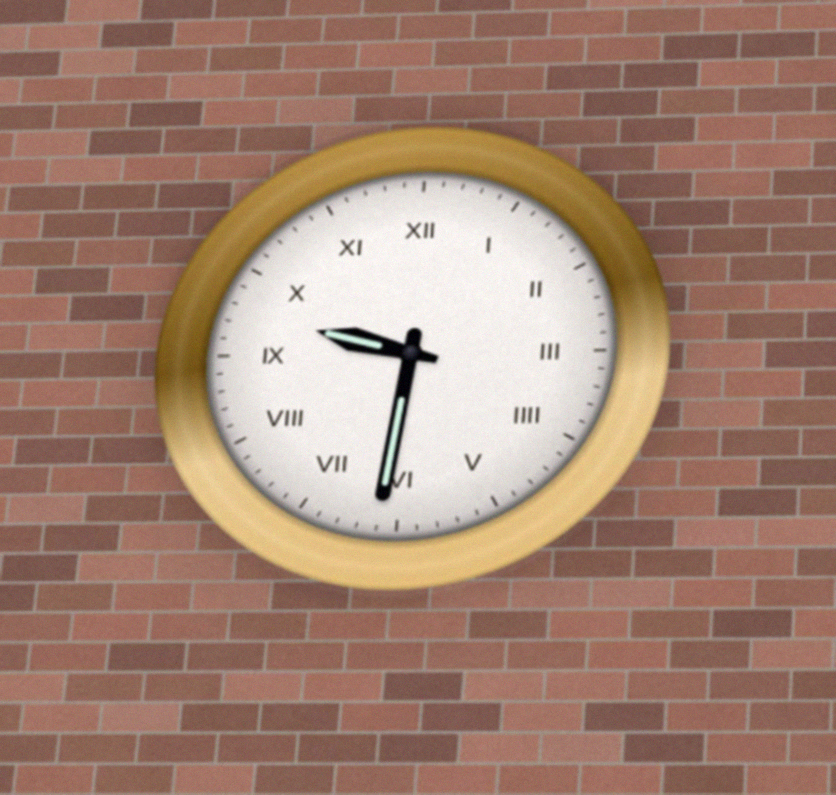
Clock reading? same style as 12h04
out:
9h31
